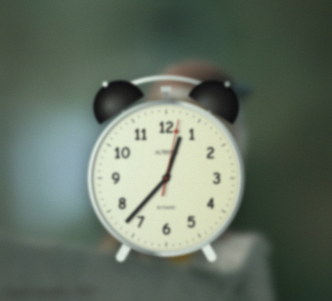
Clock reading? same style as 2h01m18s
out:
12h37m02s
